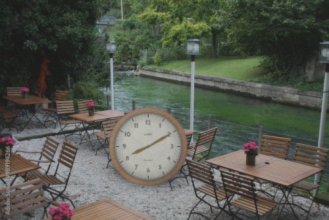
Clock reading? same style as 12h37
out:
8h10
